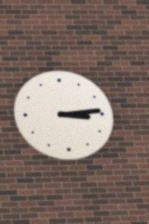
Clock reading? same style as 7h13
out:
3h14
